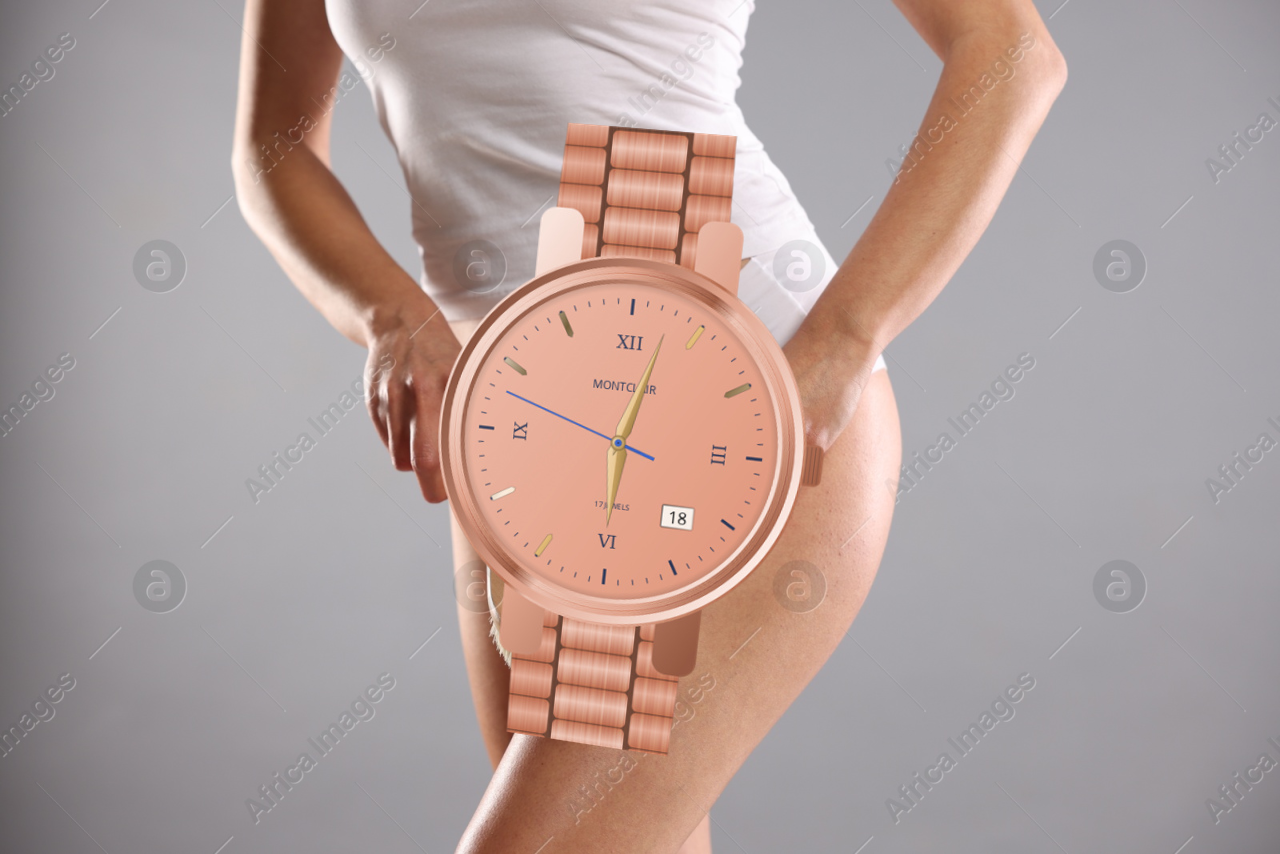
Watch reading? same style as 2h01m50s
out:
6h02m48s
